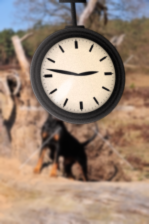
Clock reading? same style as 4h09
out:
2h47
